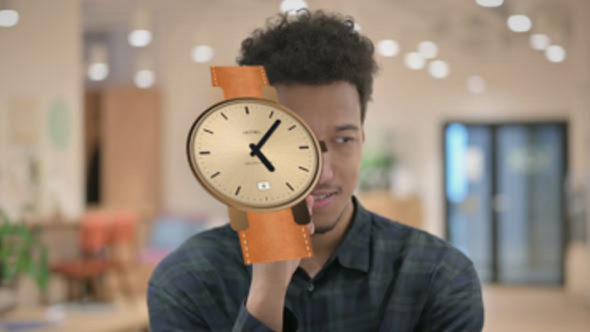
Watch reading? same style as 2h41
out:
5h07
